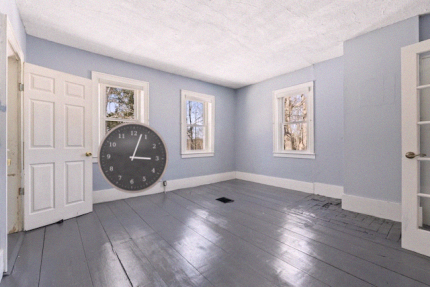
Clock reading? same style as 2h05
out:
3h03
